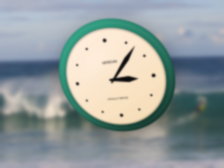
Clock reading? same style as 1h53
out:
3h07
